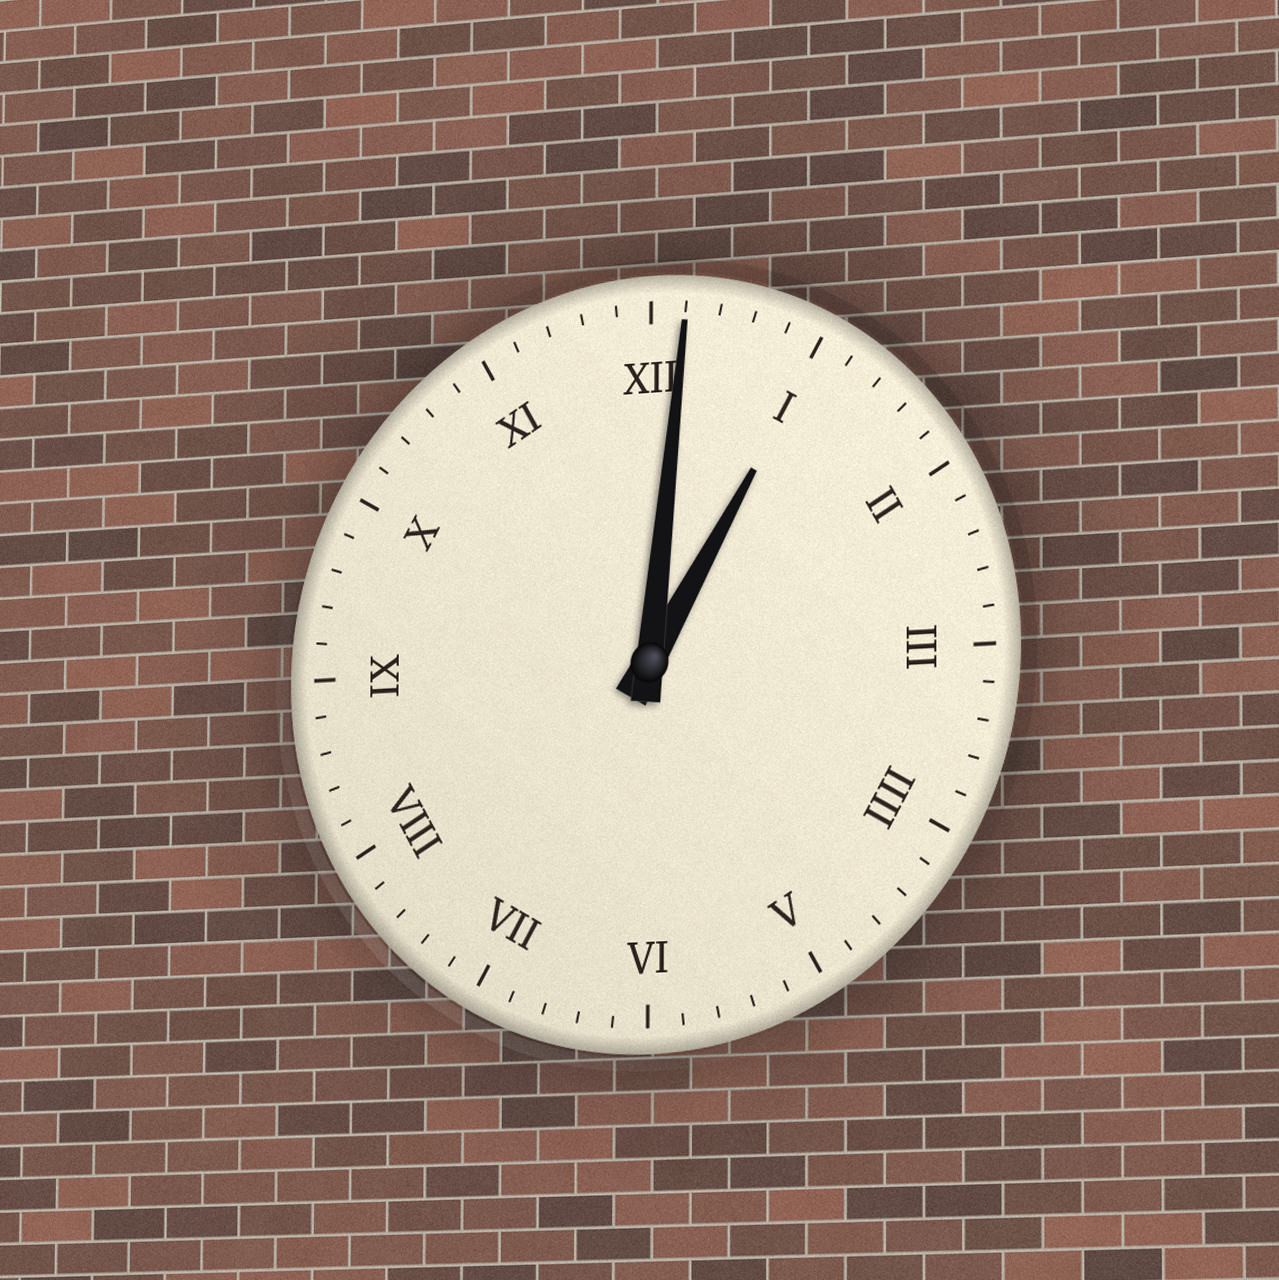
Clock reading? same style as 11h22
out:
1h01
